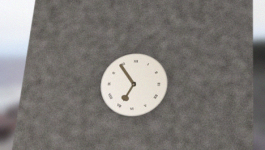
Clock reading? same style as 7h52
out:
6h54
